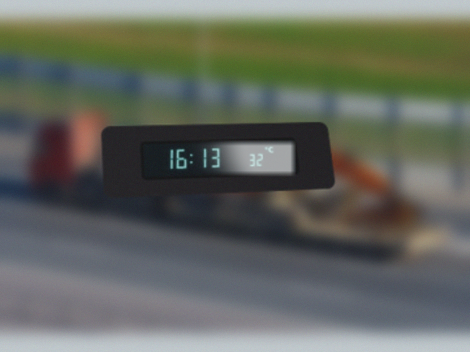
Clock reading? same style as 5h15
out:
16h13
